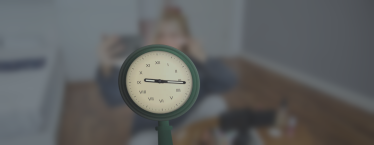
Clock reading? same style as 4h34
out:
9h16
